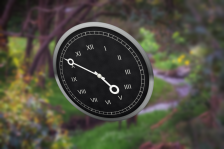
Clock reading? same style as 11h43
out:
4h51
